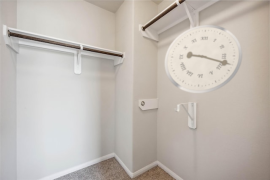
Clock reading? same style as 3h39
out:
9h18
